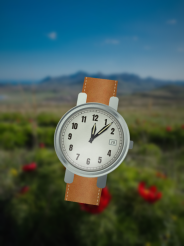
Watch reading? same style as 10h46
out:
12h07
